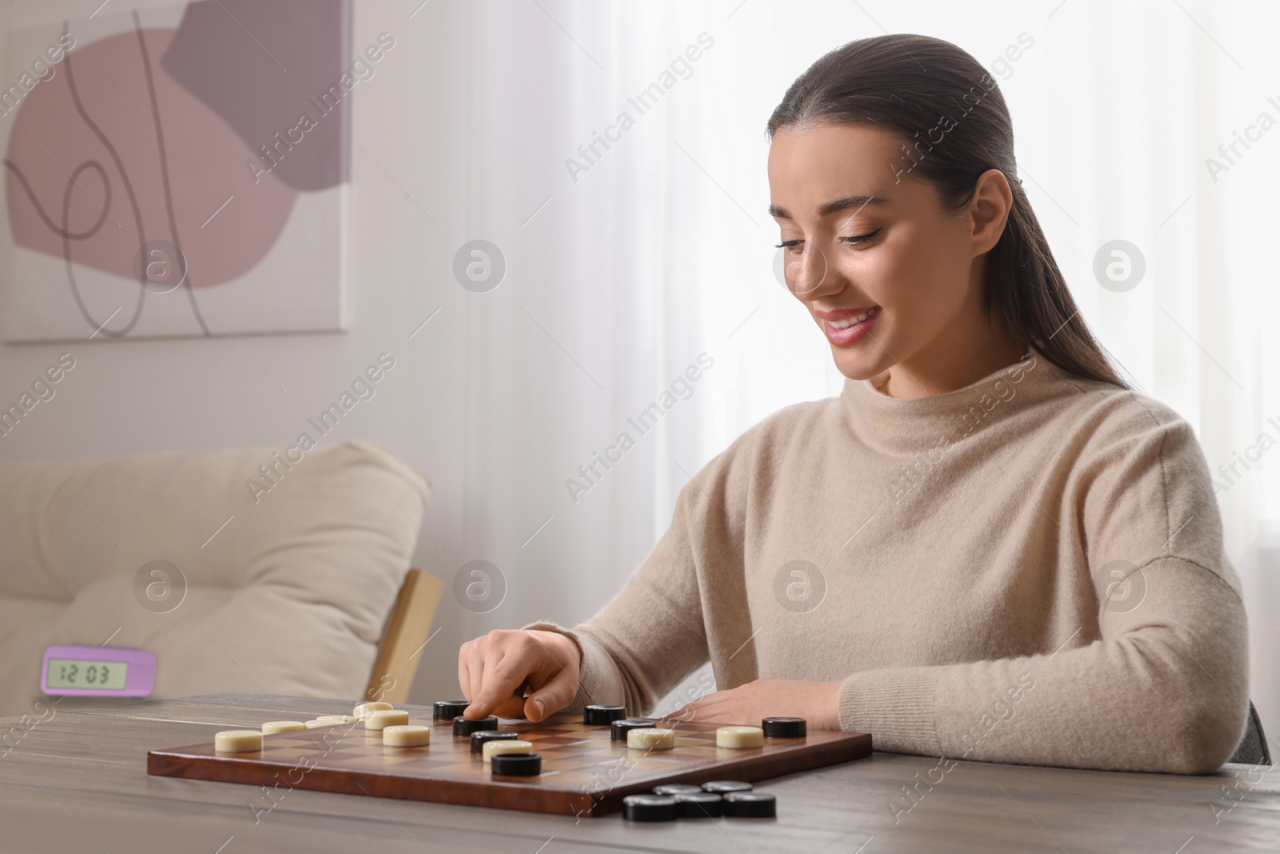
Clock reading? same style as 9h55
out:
12h03
